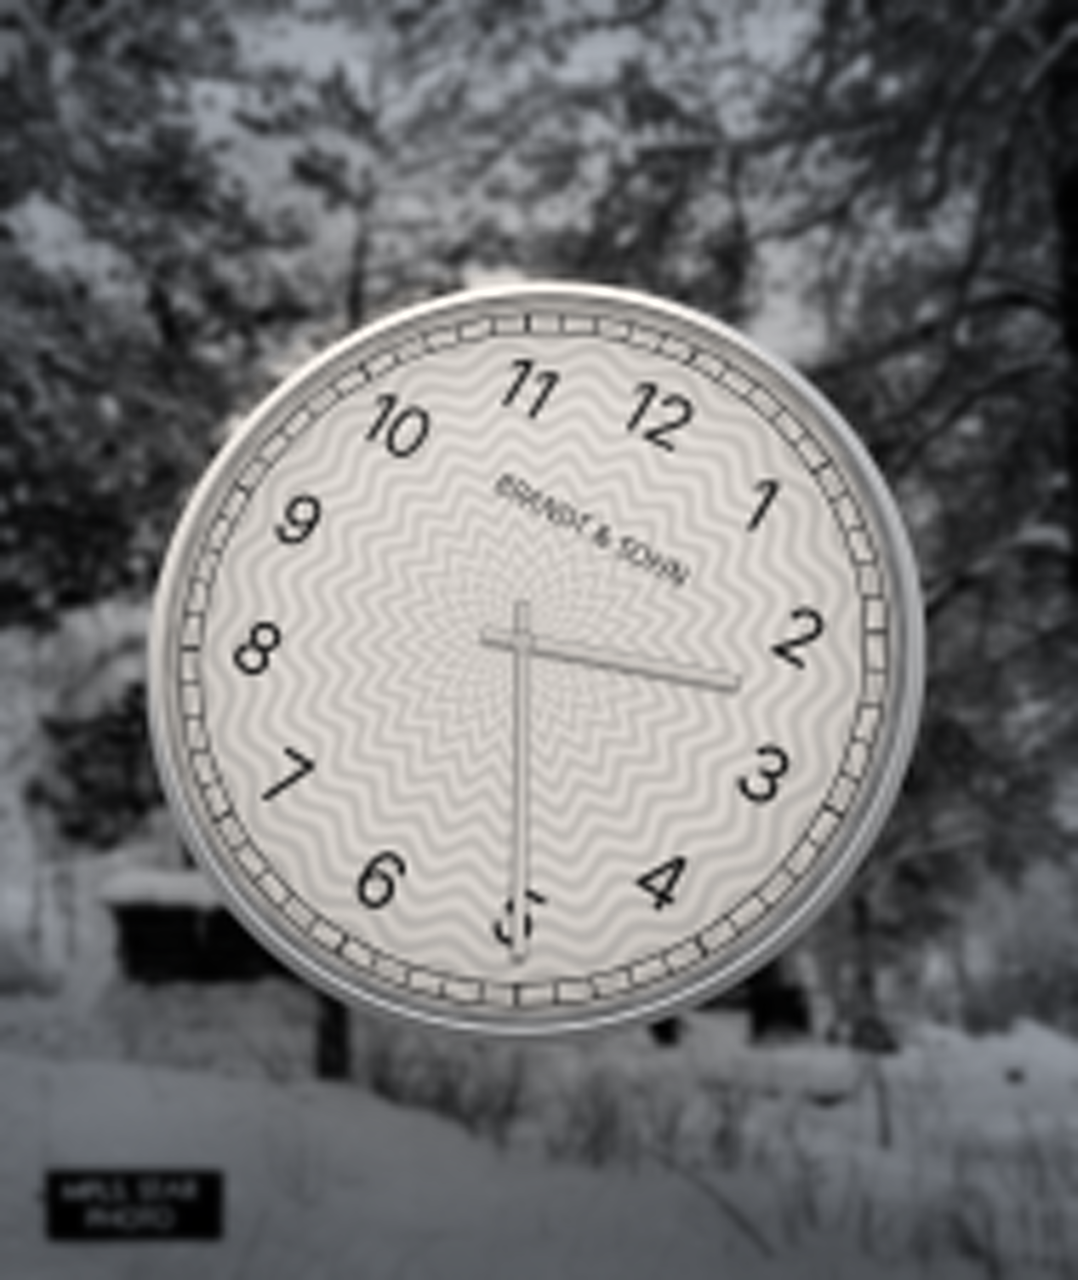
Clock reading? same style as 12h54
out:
2h25
